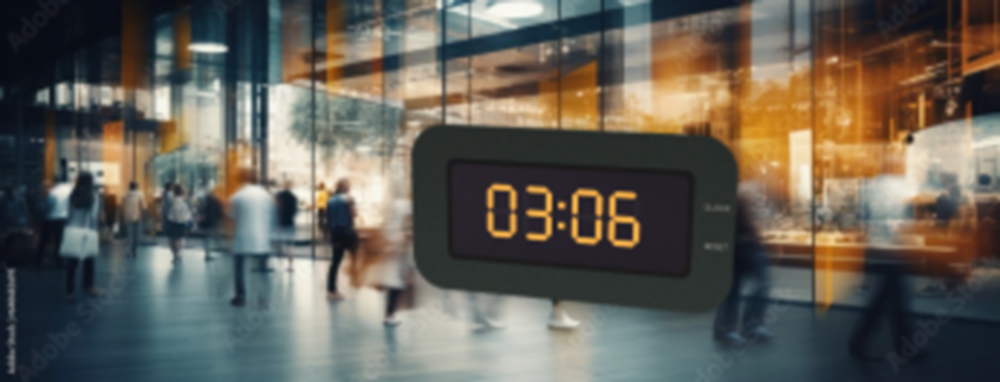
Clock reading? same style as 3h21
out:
3h06
